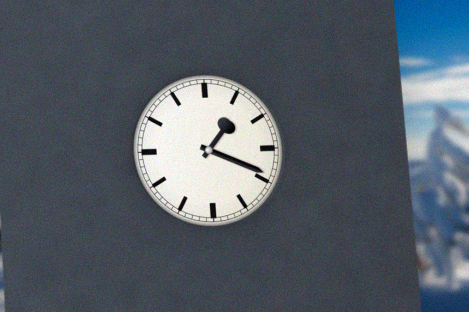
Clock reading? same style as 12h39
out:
1h19
